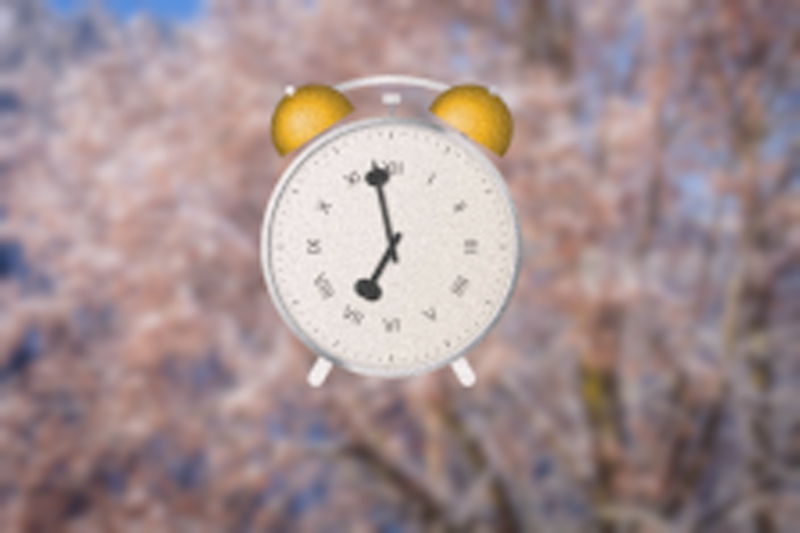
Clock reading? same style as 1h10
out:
6h58
